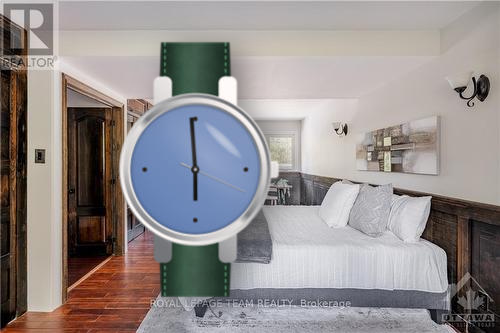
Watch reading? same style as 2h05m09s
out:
5h59m19s
